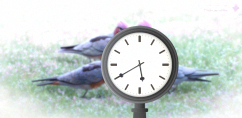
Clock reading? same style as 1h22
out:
5h40
